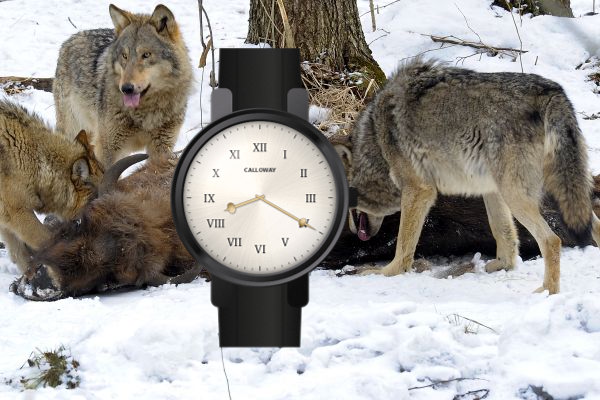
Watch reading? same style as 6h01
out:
8h20
